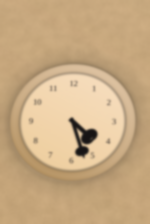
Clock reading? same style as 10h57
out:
4h27
